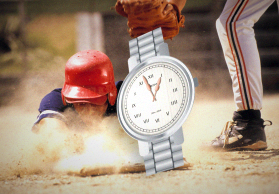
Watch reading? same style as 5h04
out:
12h57
